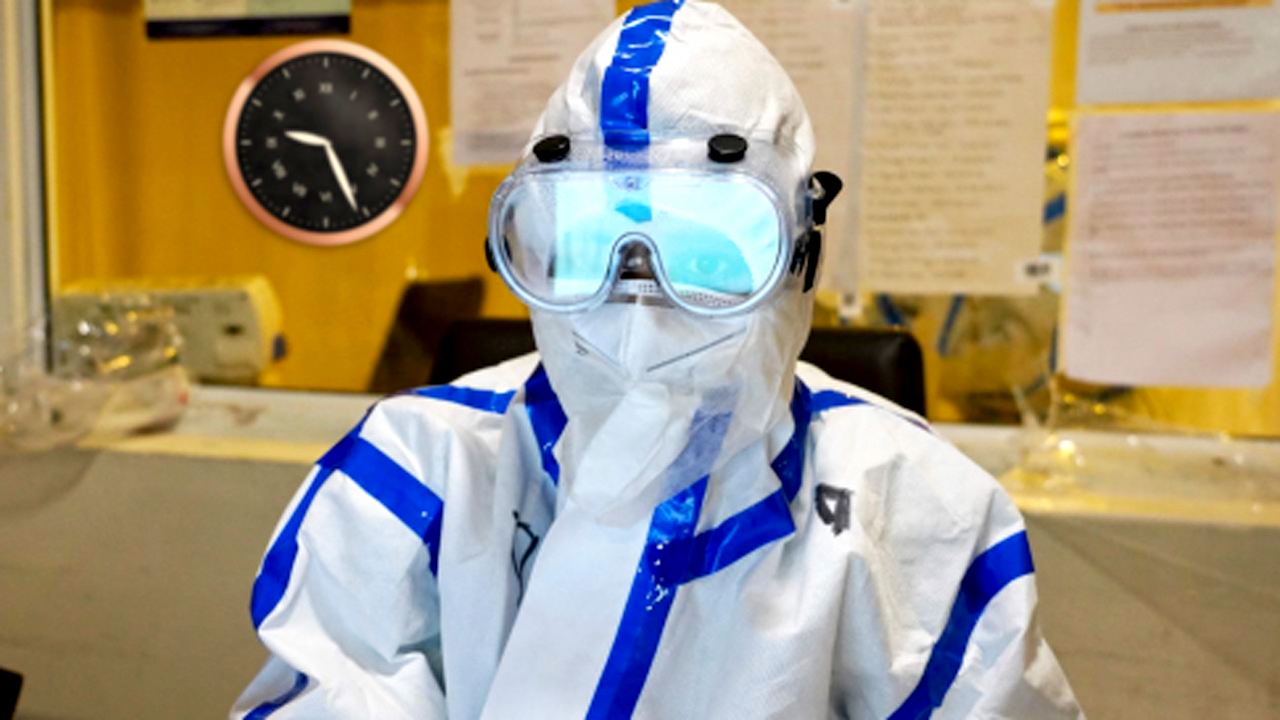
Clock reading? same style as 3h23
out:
9h26
